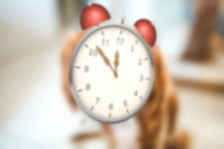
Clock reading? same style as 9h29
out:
11h52
